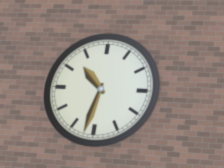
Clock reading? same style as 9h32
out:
10h32
